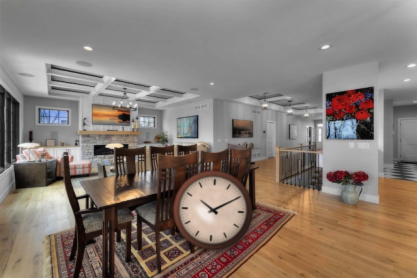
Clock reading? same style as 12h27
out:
10h10
